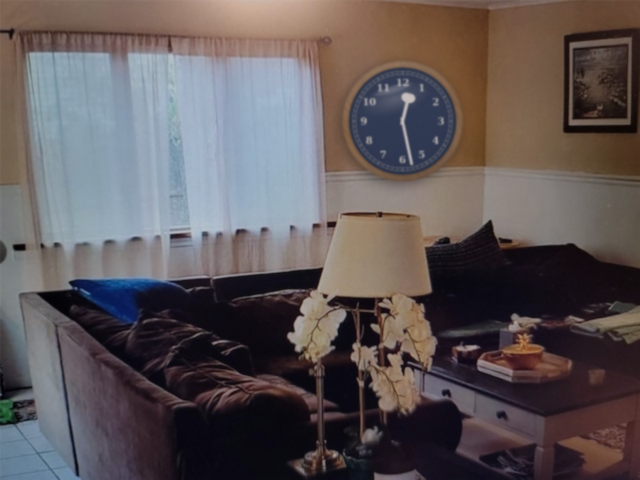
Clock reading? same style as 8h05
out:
12h28
